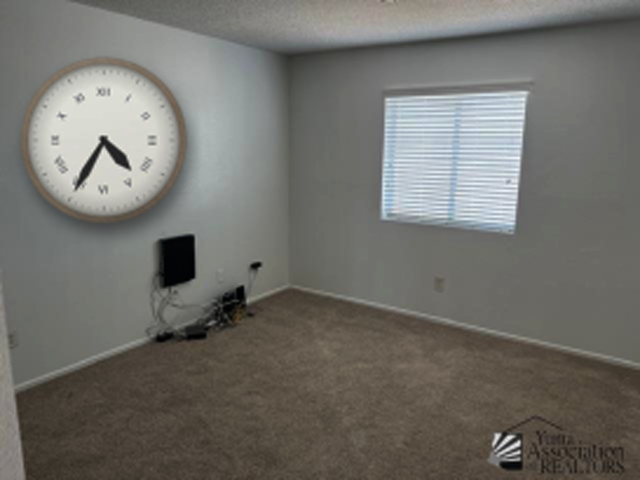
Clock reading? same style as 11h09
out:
4h35
